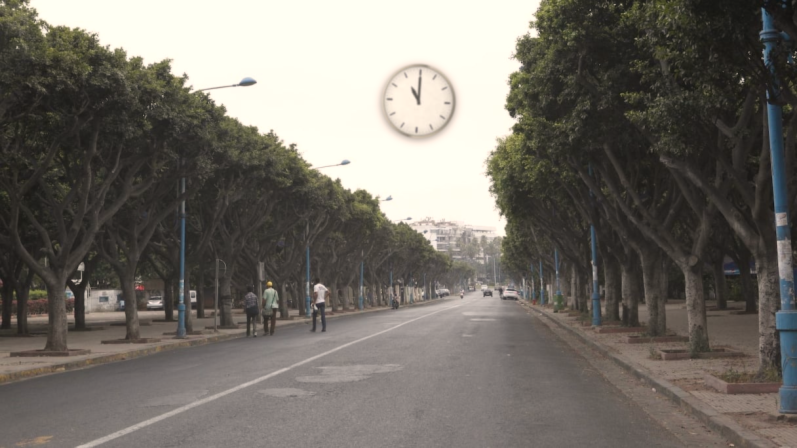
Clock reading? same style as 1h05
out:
11h00
